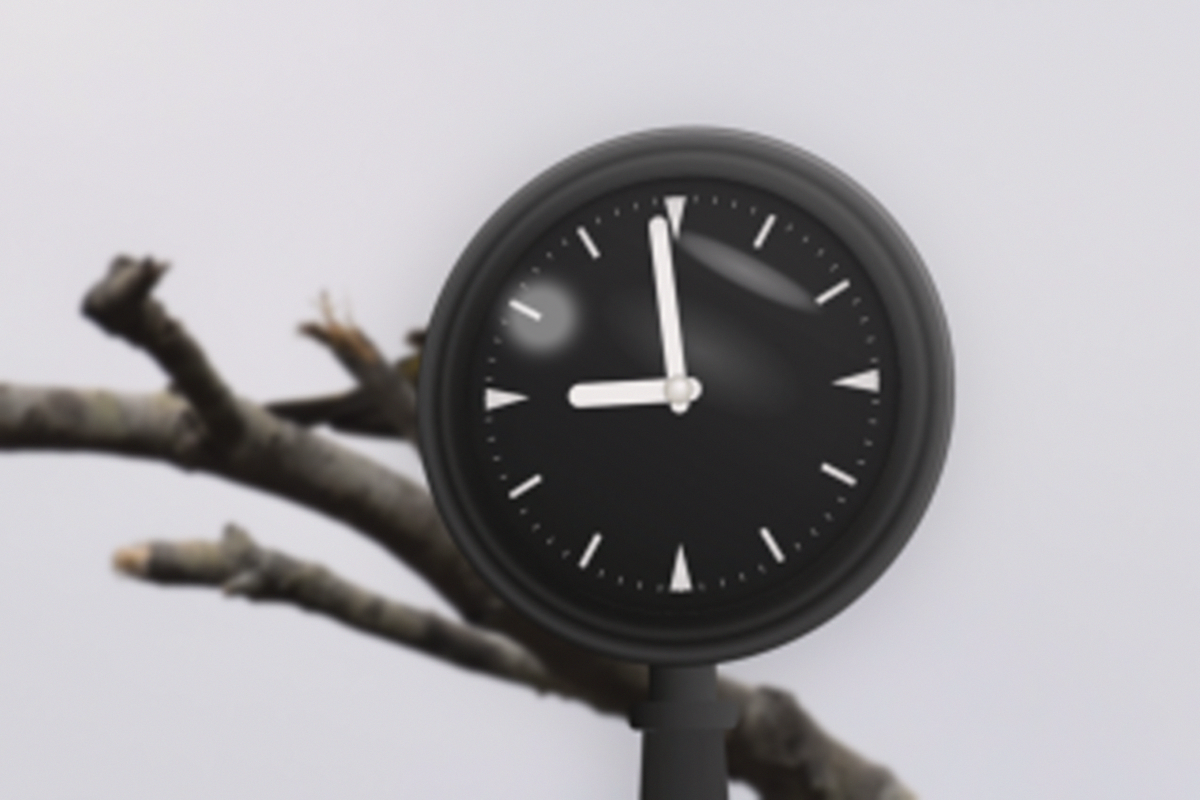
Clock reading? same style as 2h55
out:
8h59
